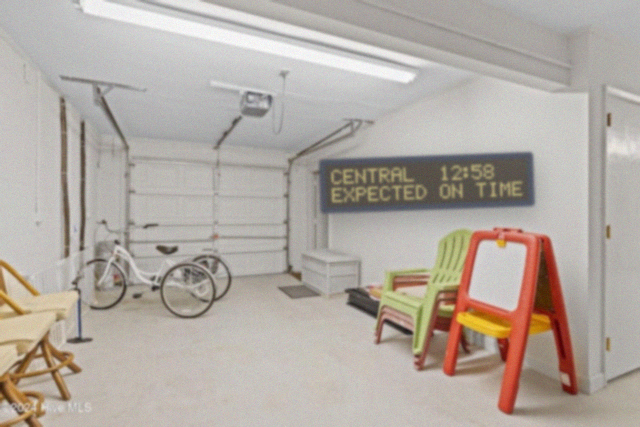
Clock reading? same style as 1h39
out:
12h58
